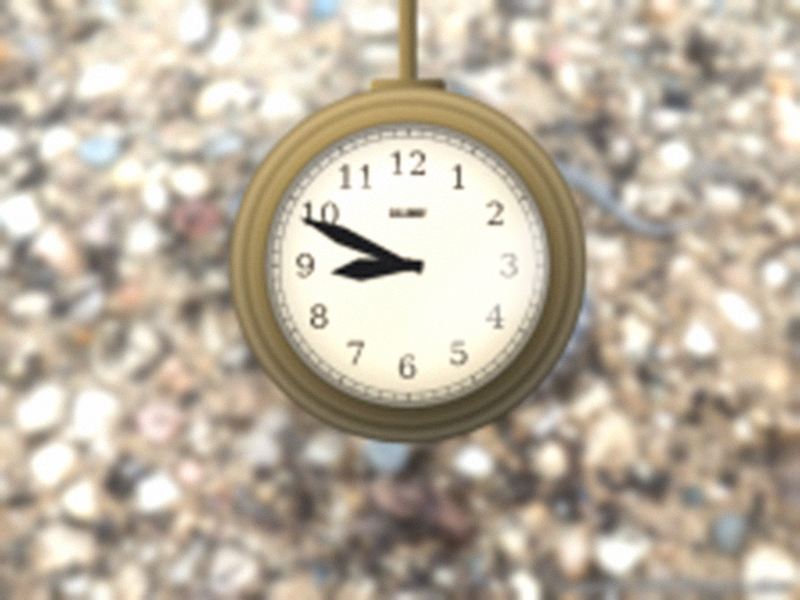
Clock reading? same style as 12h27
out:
8h49
